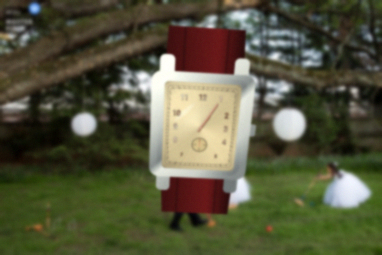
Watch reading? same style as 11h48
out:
1h05
